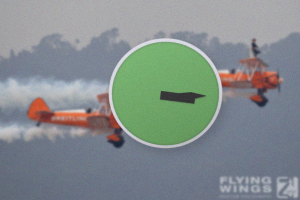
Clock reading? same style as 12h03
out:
3h15
